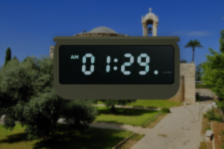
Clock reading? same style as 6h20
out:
1h29
